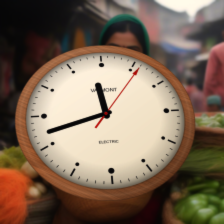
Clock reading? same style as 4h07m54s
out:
11h42m06s
